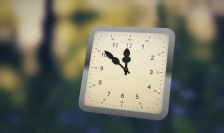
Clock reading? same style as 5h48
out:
11h51
